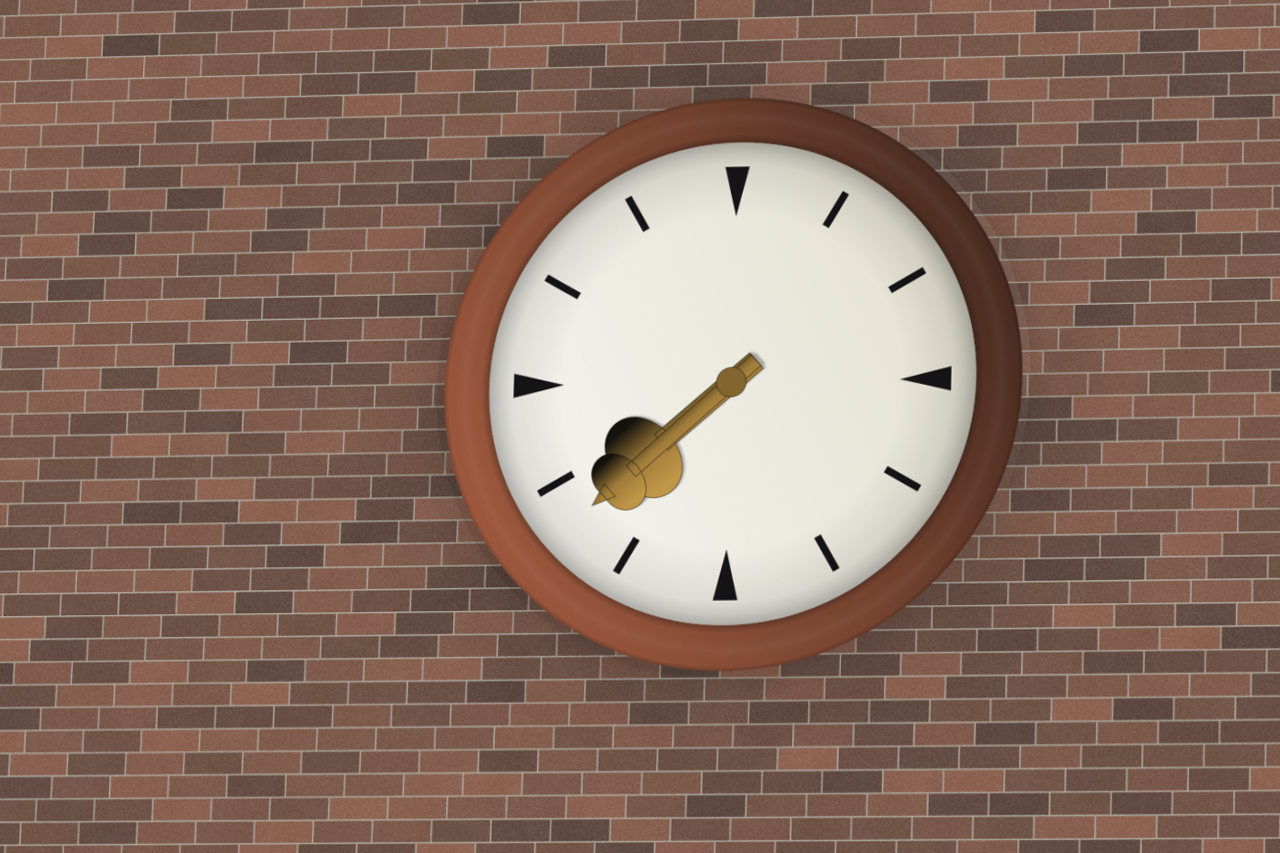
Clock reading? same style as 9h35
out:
7h38
